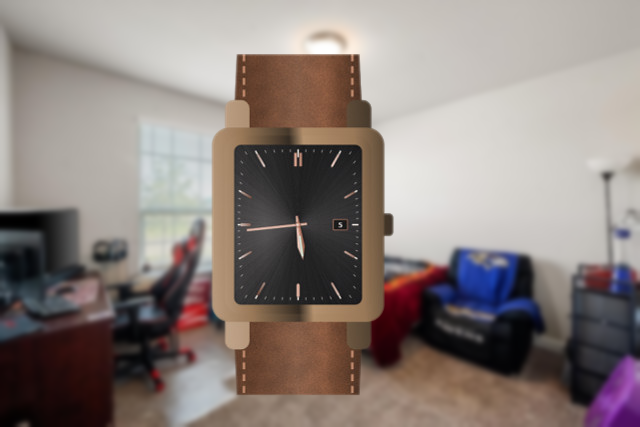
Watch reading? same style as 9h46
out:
5h44
